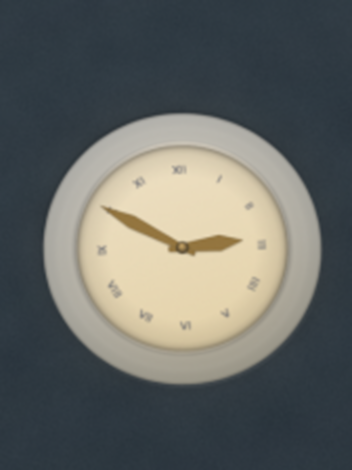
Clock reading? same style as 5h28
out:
2h50
